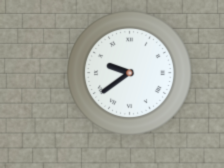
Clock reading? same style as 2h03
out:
9h39
